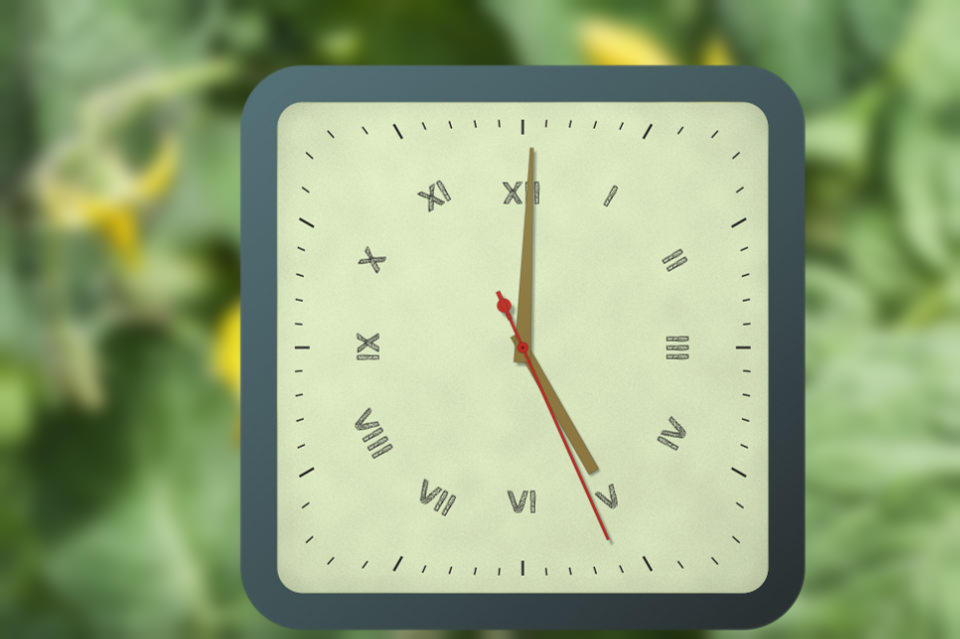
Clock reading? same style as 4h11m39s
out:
5h00m26s
